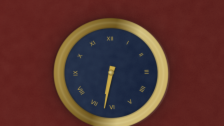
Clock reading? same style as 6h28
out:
6h32
